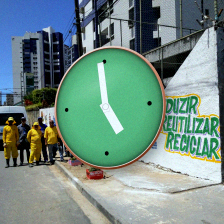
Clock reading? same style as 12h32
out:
4h59
